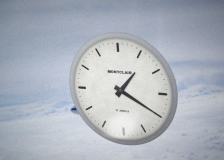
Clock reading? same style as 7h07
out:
1h20
